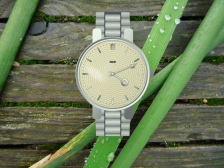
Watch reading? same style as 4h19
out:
4h11
